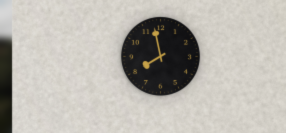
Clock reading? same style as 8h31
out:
7h58
